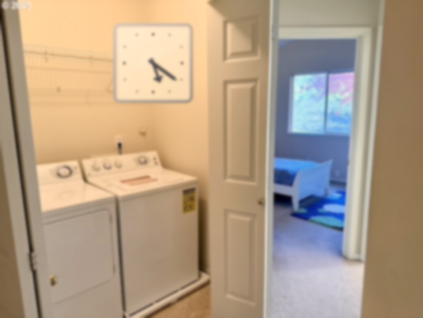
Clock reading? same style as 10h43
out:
5h21
